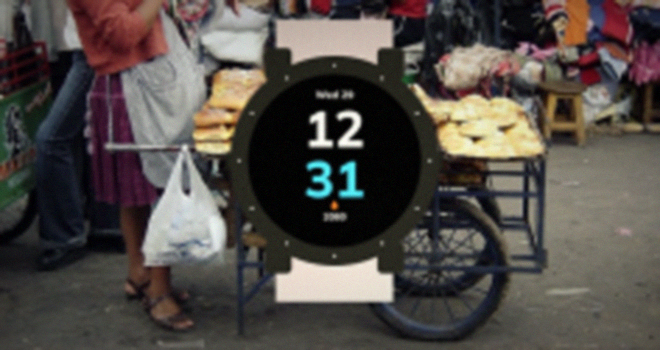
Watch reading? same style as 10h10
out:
12h31
